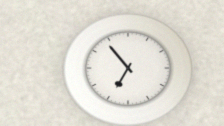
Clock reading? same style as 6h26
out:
6h54
